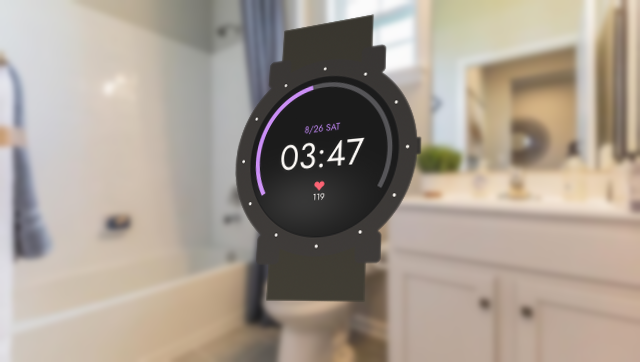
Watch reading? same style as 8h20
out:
3h47
